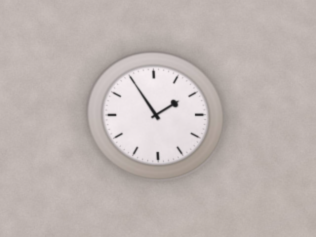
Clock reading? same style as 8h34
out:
1h55
